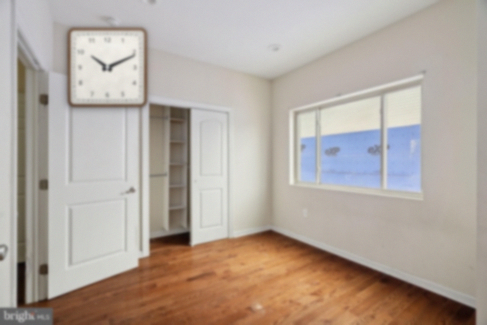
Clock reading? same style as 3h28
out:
10h11
